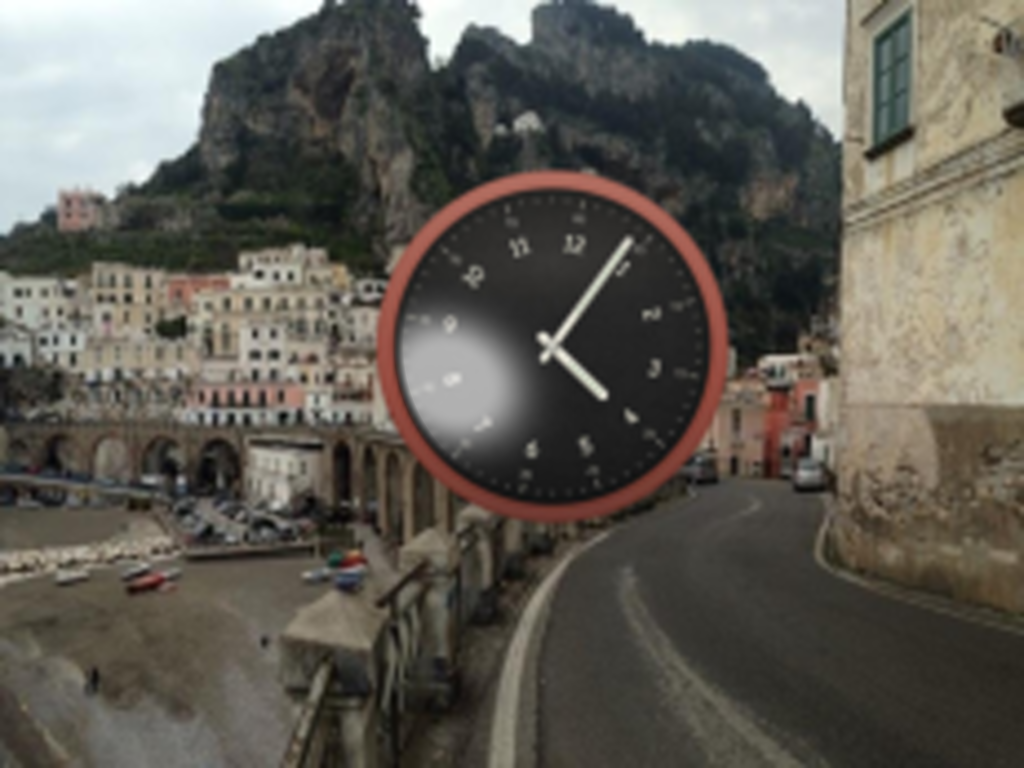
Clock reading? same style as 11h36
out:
4h04
